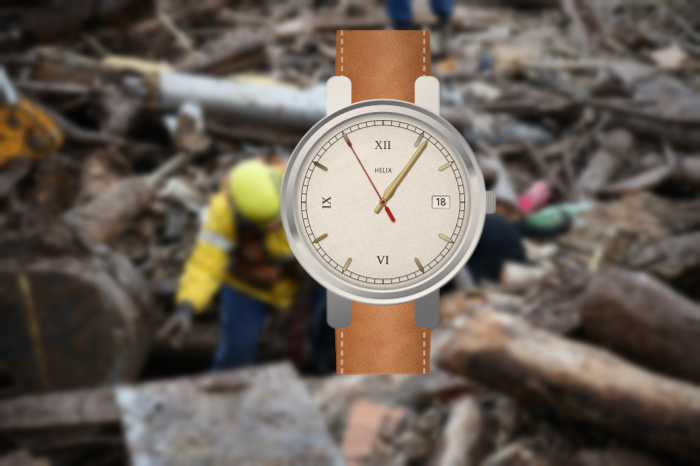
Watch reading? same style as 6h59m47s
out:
1h05m55s
